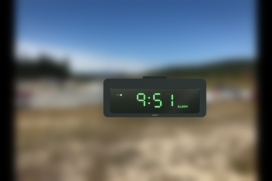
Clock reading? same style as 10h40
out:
9h51
